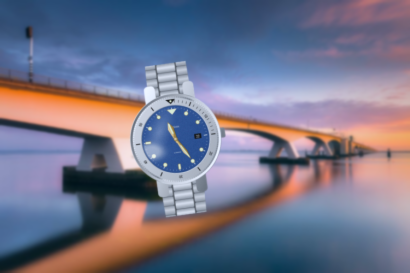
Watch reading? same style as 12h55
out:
11h25
